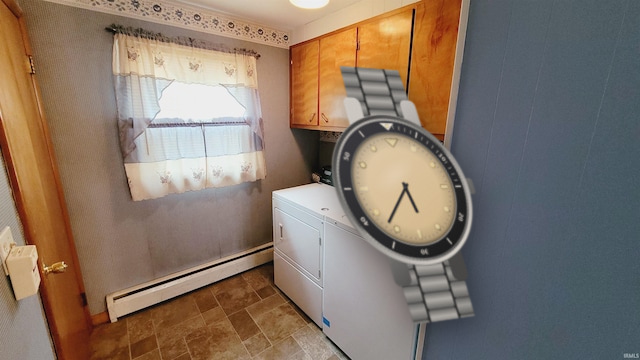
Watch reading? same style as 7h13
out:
5h37
